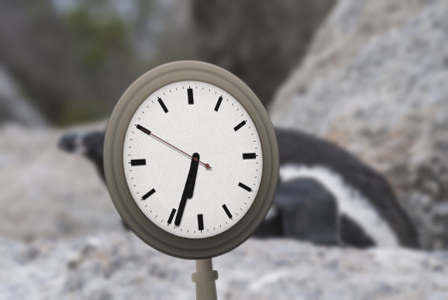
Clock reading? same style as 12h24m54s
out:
6h33m50s
